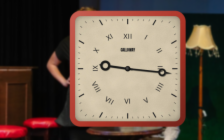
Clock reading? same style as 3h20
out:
9h16
